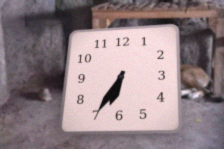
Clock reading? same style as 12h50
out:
6h35
